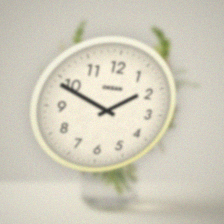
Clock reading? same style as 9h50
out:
1h49
